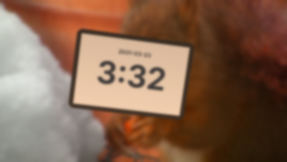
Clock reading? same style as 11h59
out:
3h32
